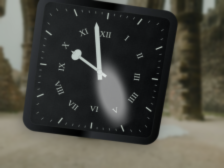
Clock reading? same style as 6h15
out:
9h58
